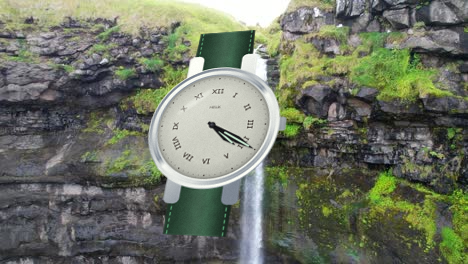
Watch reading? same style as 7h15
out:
4h20
